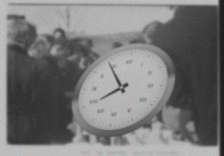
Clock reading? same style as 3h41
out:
7h54
